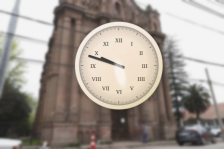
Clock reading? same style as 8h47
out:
9h48
